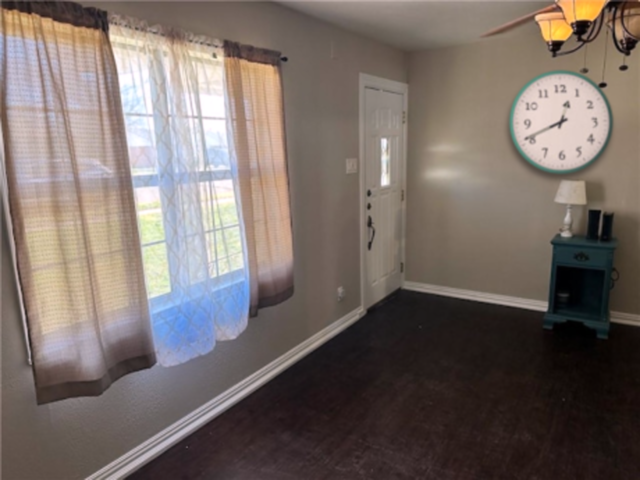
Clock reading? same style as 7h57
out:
12h41
